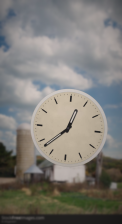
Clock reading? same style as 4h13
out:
12h38
